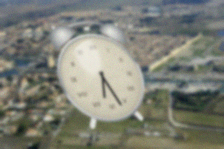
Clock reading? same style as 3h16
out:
6h27
